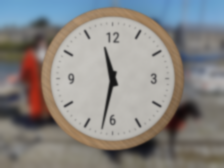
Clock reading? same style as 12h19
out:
11h32
